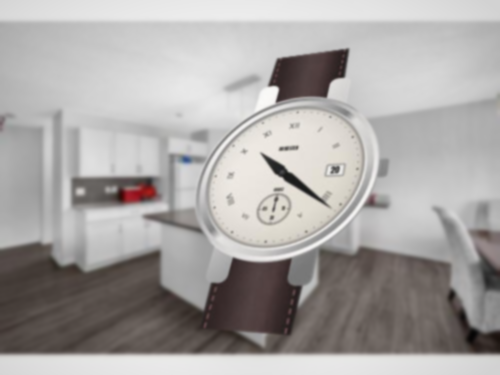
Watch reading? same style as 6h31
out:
10h21
